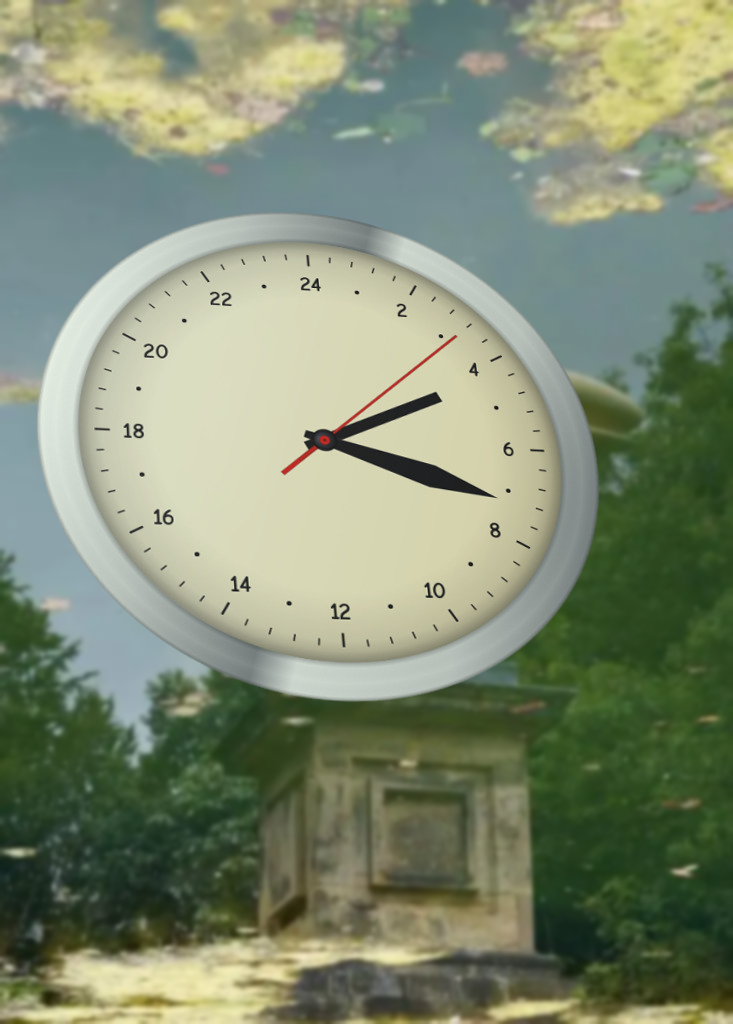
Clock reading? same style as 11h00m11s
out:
4h18m08s
